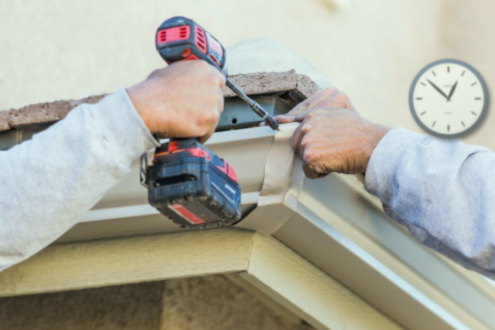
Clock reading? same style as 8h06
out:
12h52
